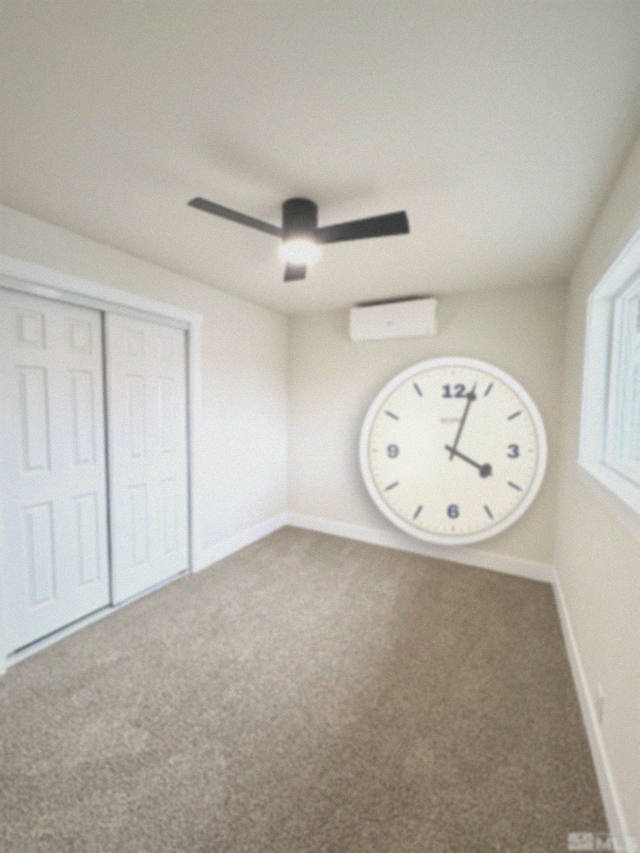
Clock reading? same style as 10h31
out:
4h03
